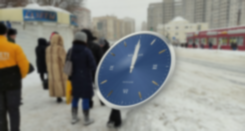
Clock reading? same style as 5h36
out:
12h00
